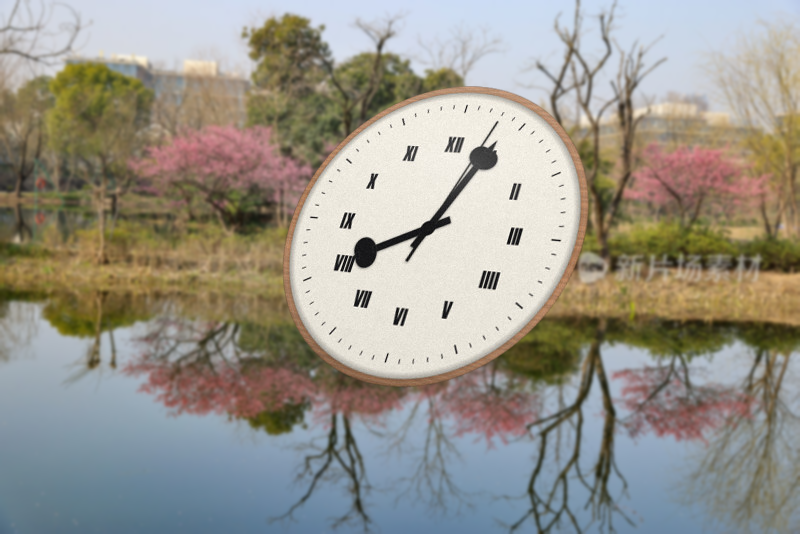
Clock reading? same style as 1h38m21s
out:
8h04m03s
